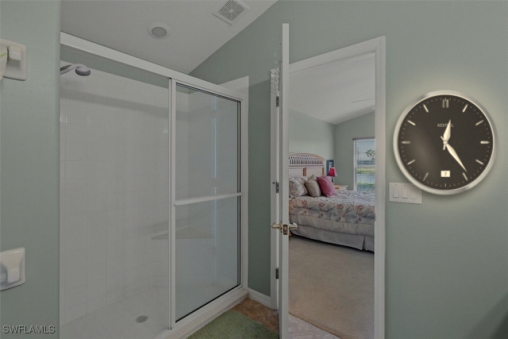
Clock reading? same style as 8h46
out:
12h24
